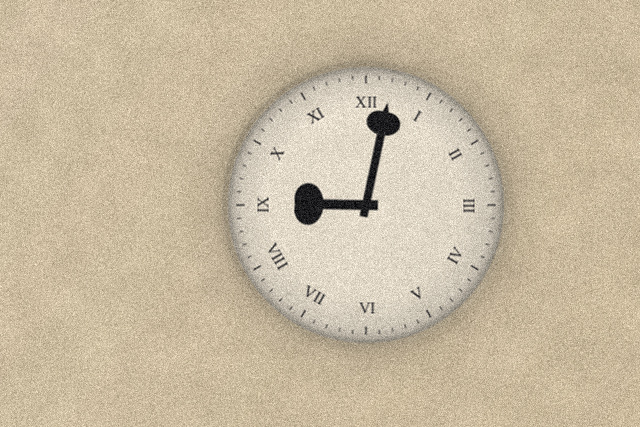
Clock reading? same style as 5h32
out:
9h02
